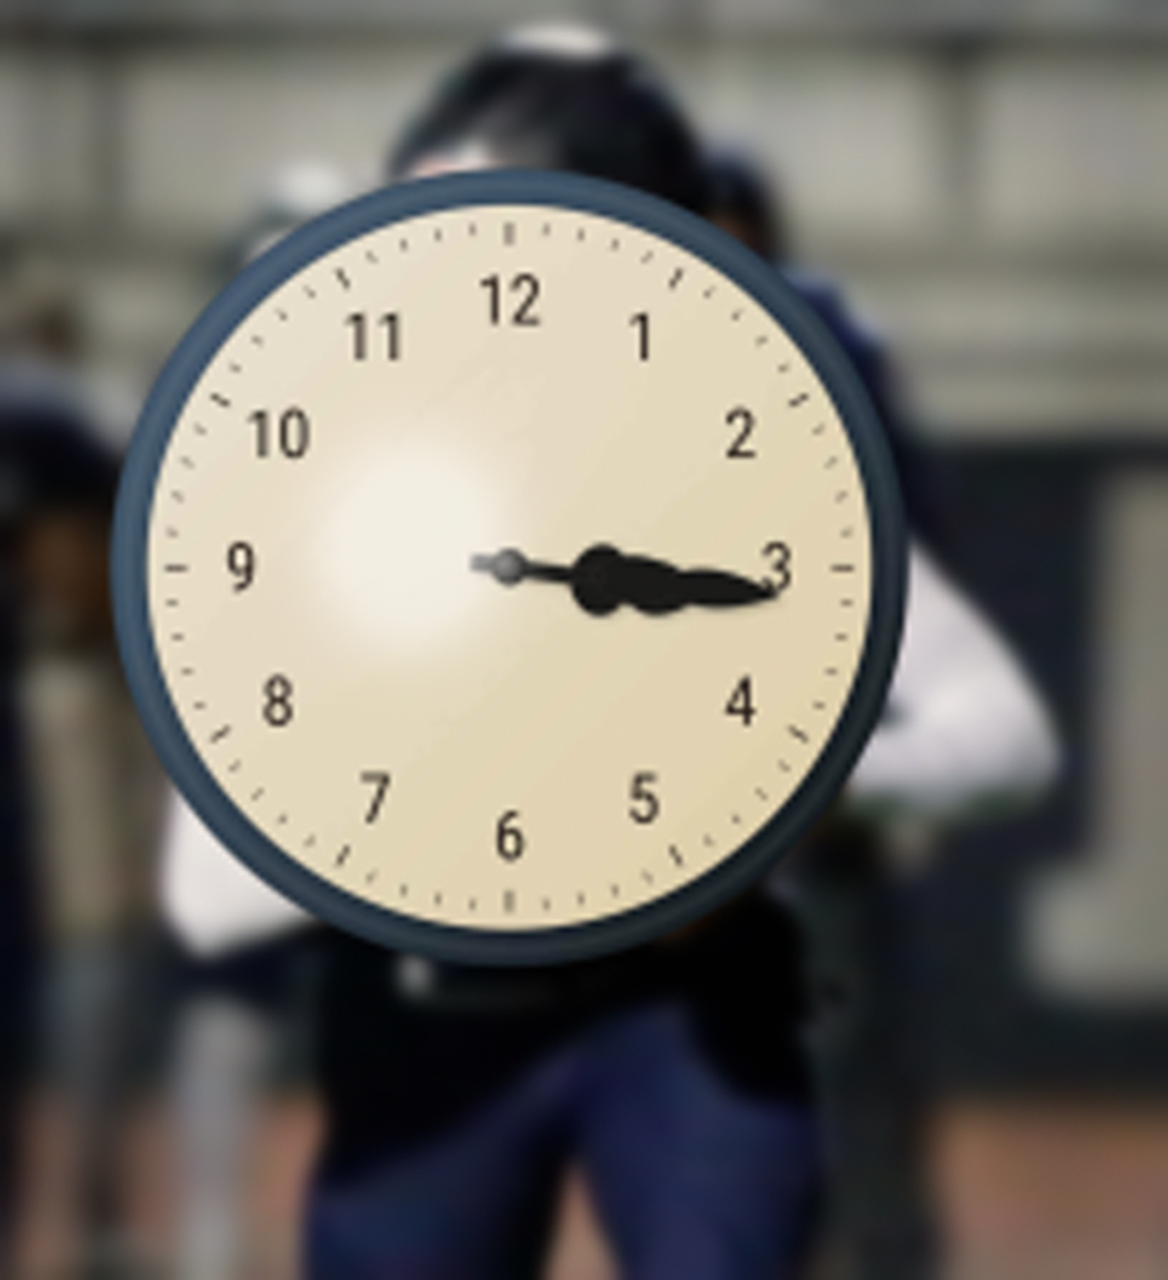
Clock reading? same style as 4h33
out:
3h16
